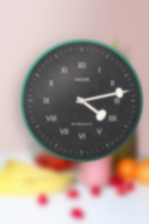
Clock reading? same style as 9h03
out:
4h13
